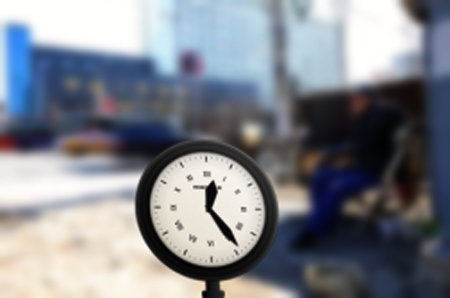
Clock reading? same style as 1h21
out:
12h24
